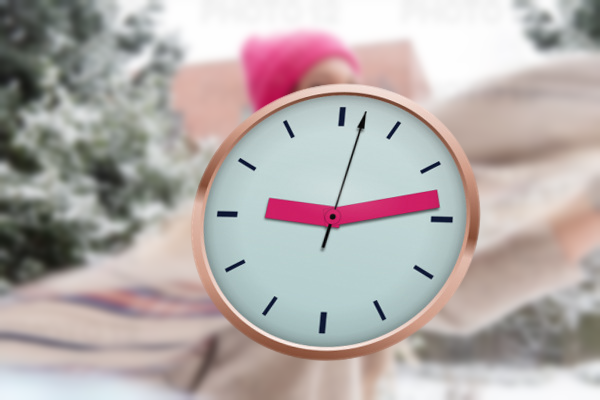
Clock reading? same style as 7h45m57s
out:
9h13m02s
